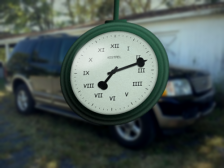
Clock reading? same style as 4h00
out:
7h12
